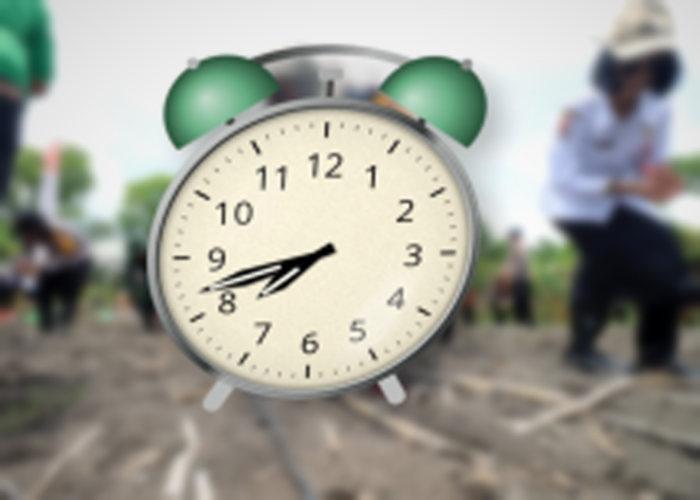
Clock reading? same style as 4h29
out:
7h42
